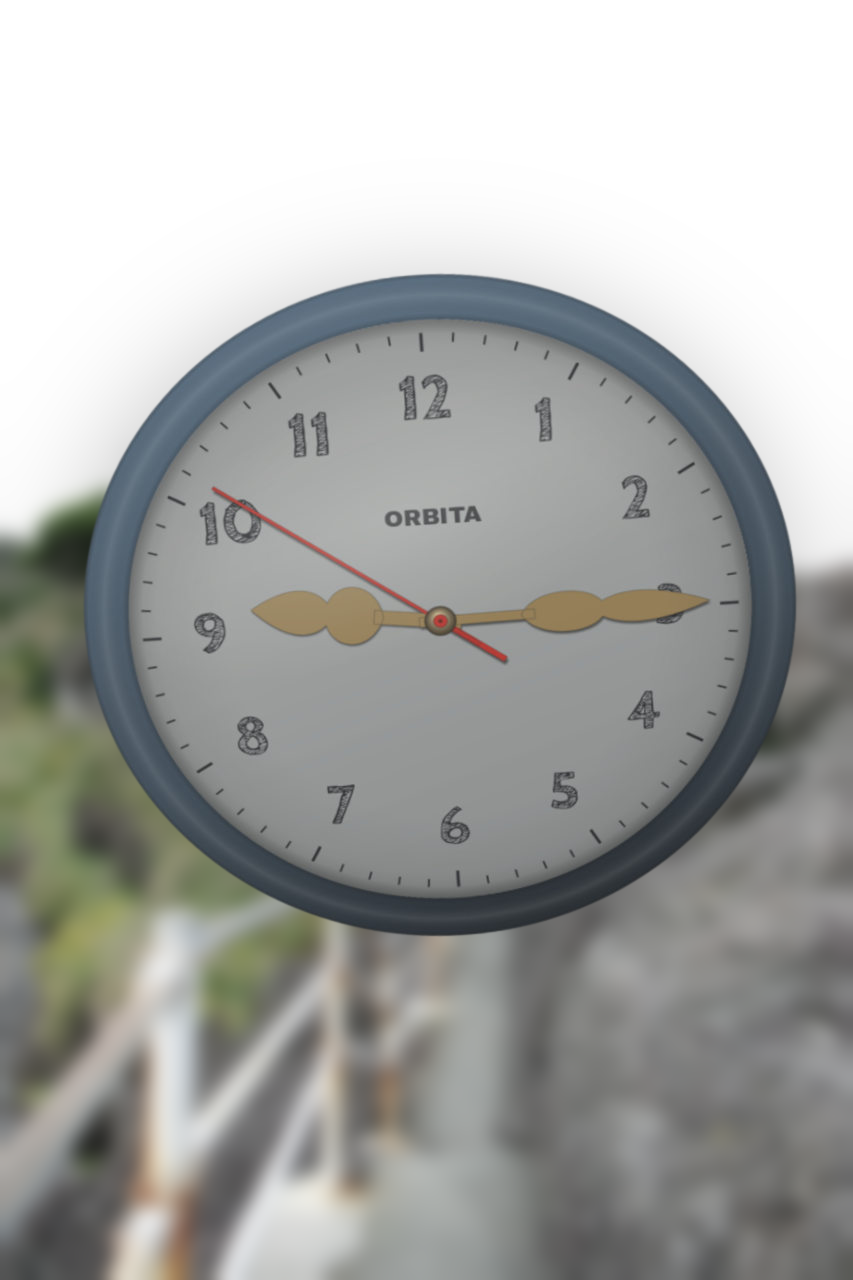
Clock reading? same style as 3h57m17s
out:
9h14m51s
